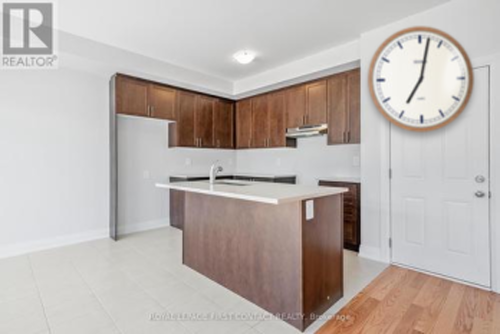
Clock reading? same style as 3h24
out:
7h02
